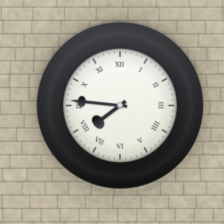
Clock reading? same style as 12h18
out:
7h46
